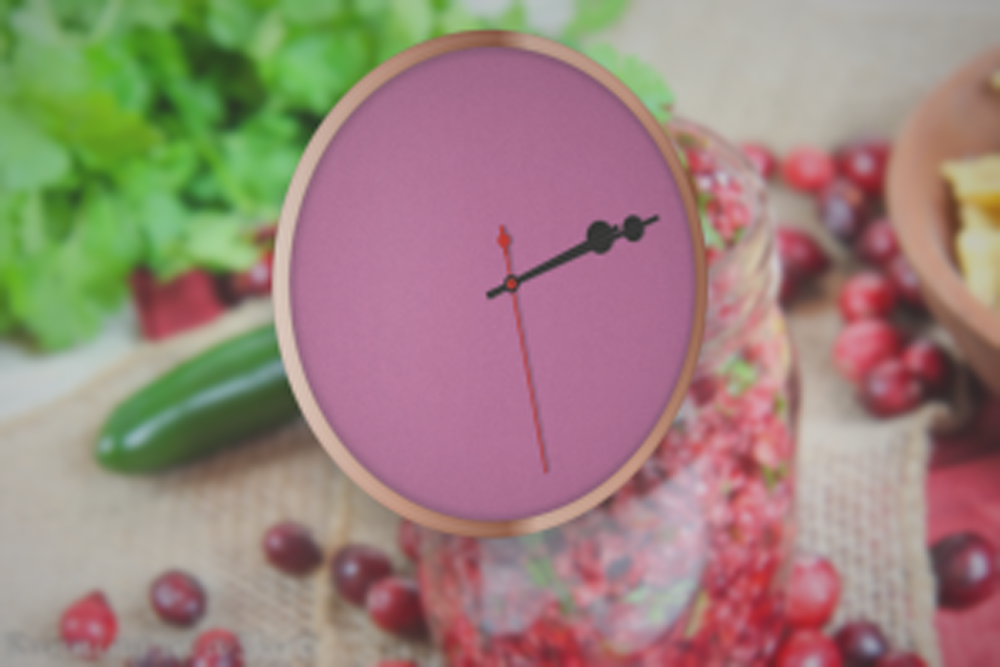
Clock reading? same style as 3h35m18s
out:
2h11m28s
